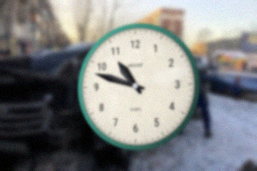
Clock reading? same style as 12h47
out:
10h48
